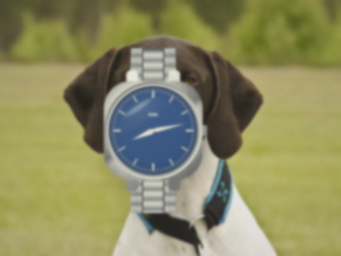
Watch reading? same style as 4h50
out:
8h13
